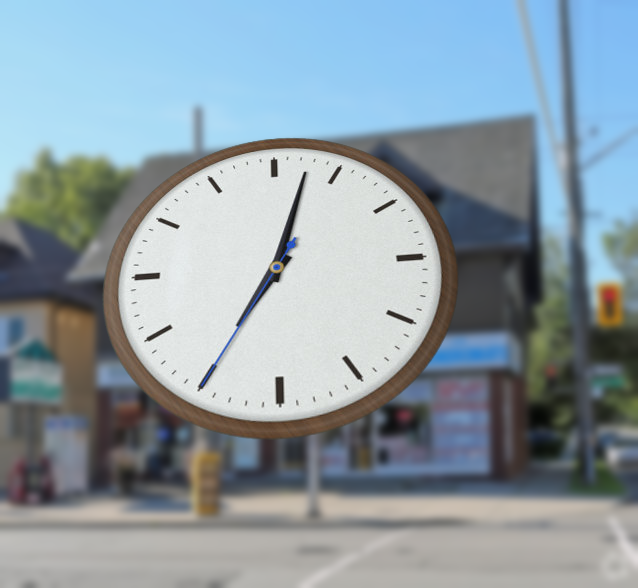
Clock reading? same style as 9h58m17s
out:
7h02m35s
